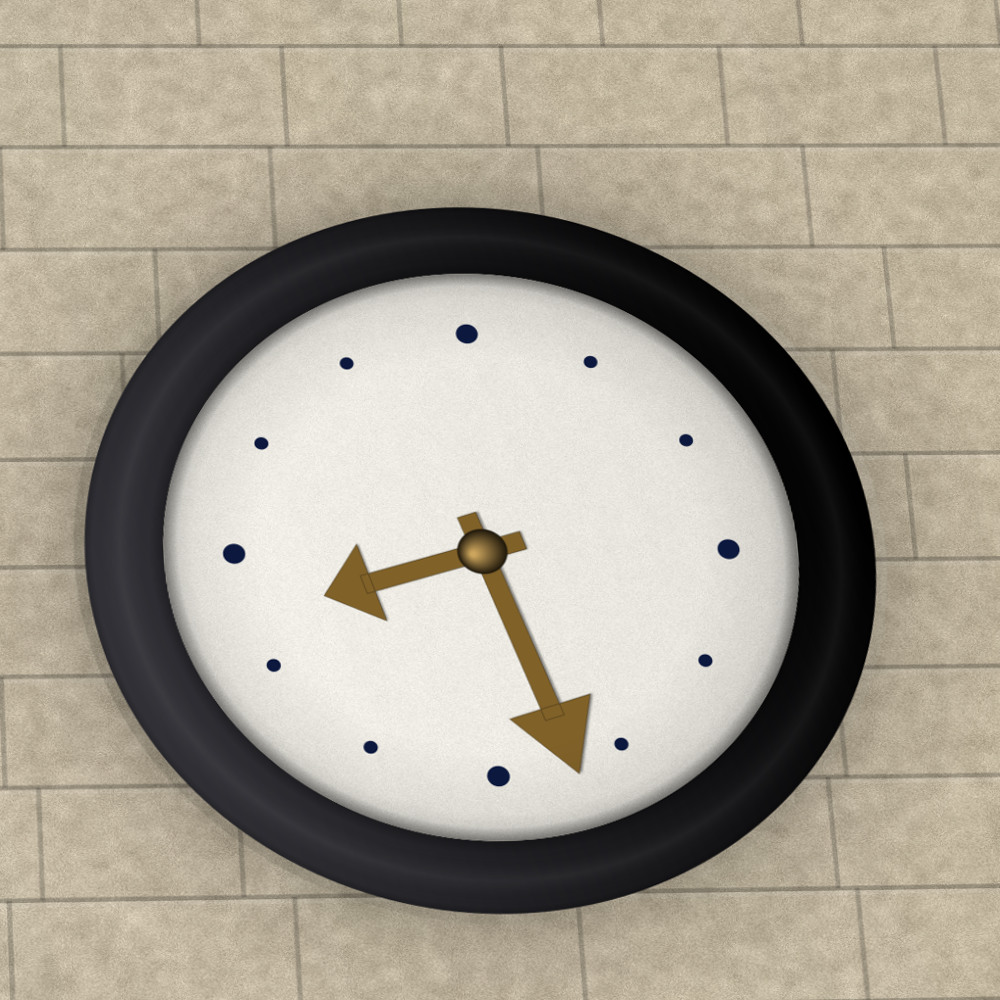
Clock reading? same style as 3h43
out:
8h27
